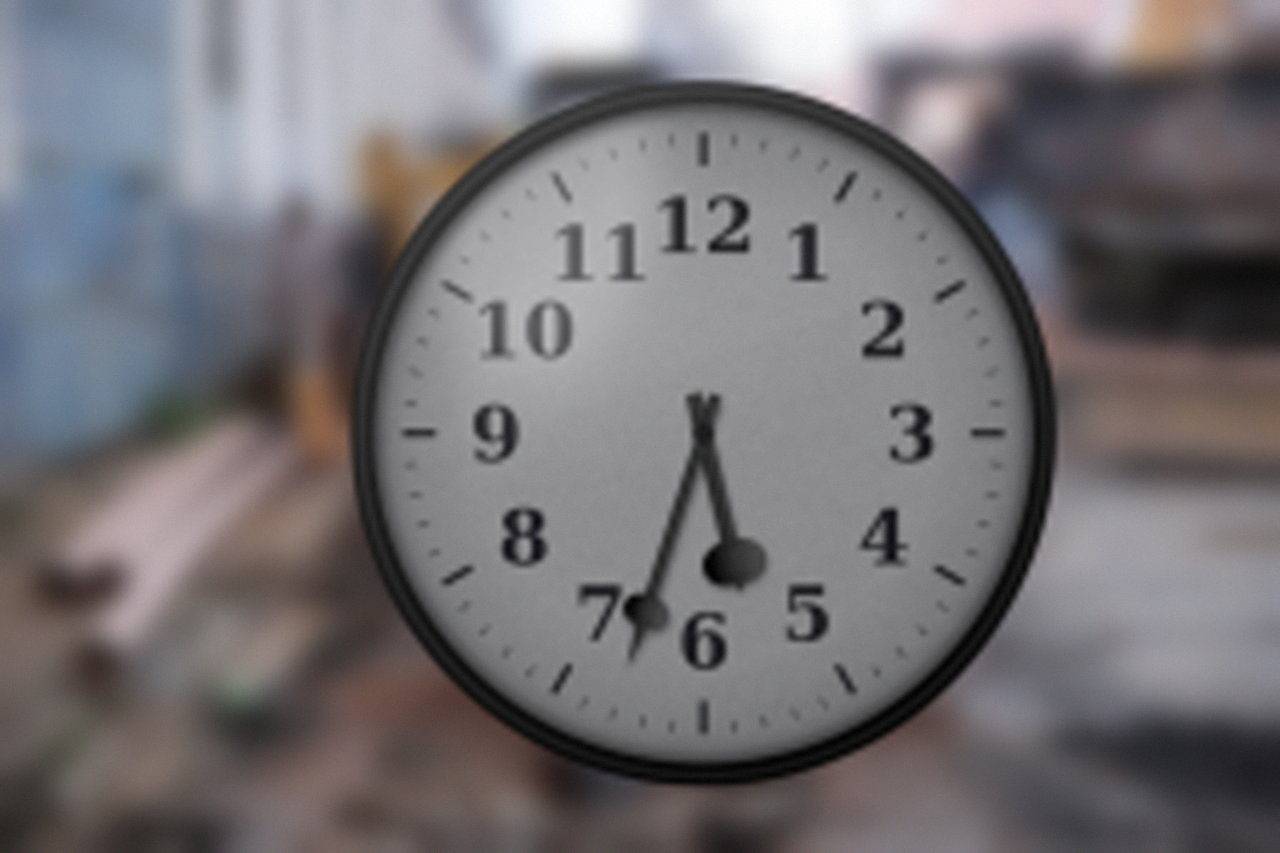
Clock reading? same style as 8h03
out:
5h33
